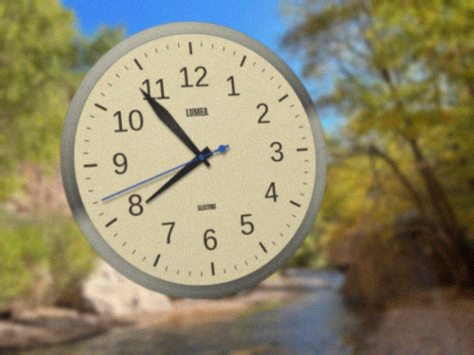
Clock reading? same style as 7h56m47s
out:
7h53m42s
